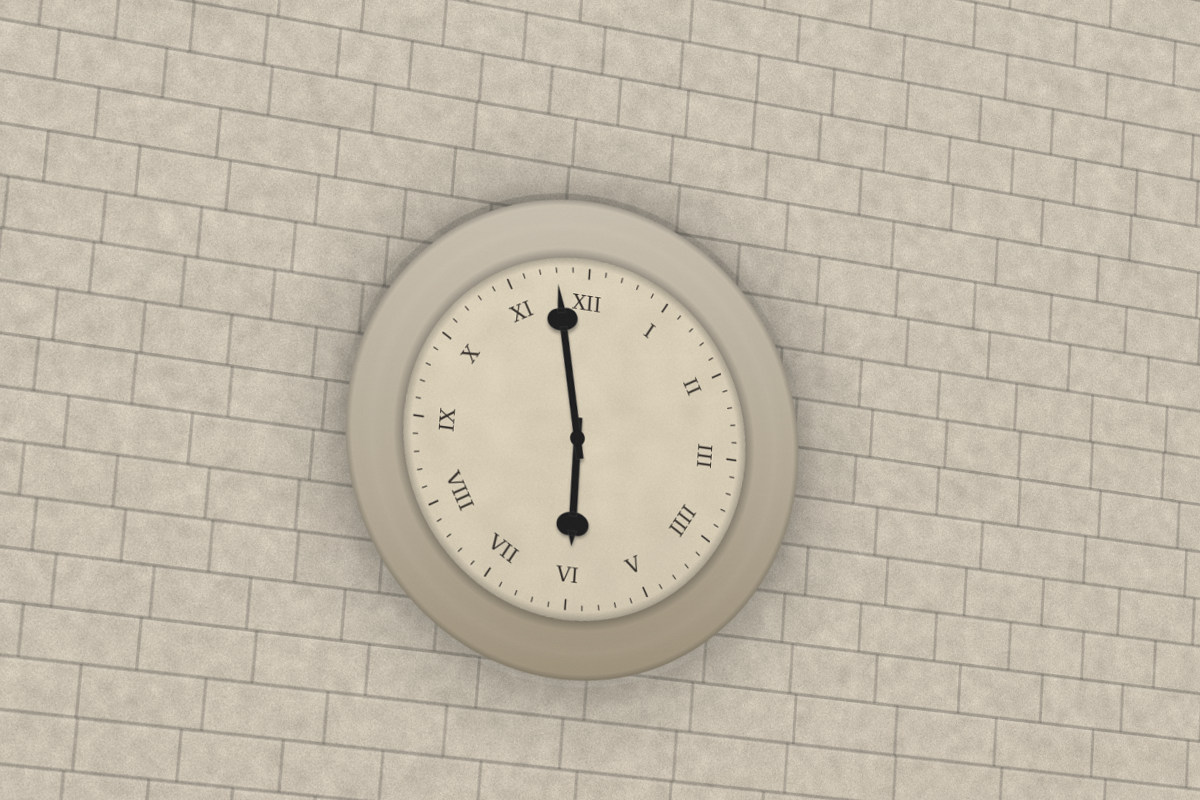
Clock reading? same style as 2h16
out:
5h58
